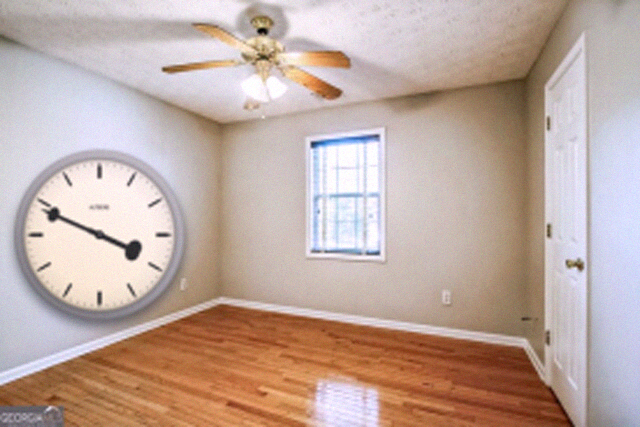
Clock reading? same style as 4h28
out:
3h49
